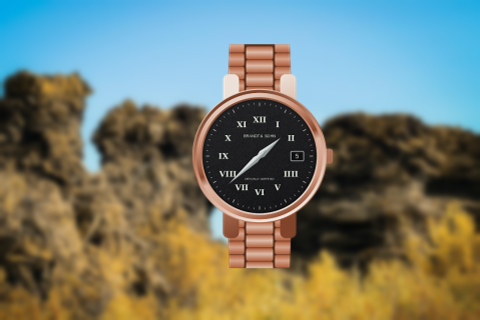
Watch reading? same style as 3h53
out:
1h38
